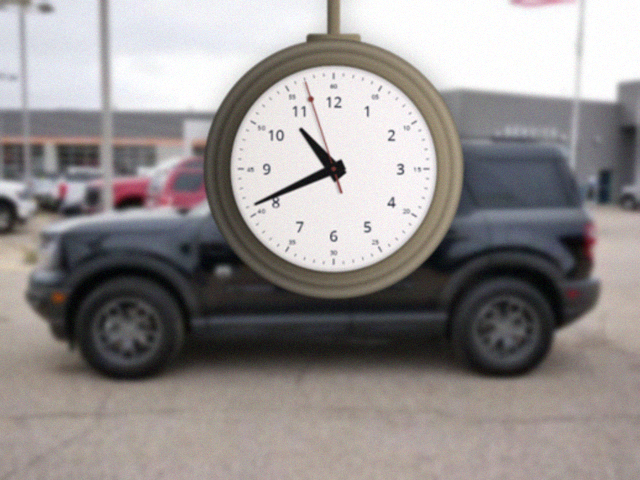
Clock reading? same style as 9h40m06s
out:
10h40m57s
